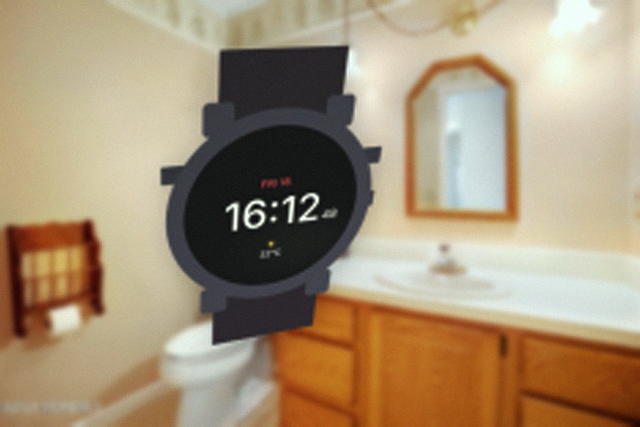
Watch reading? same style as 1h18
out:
16h12
